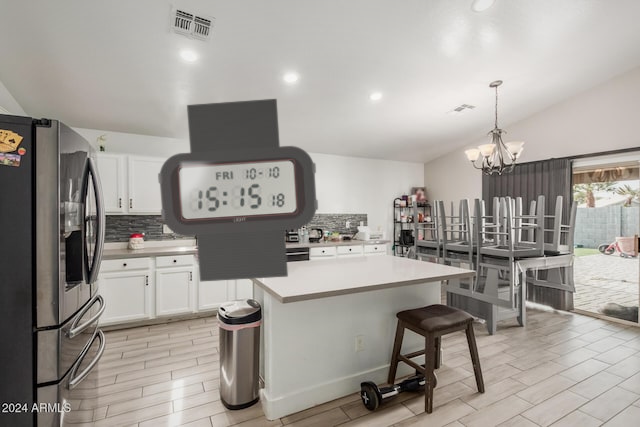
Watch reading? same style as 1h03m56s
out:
15h15m18s
